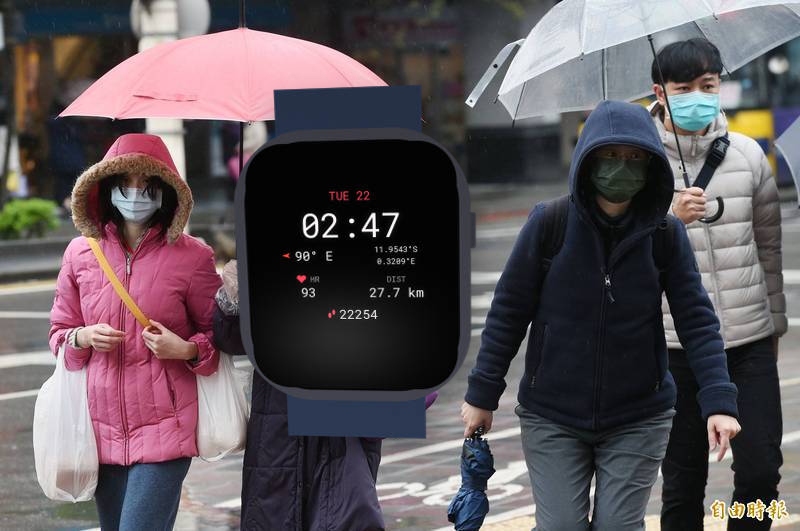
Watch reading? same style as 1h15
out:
2h47
